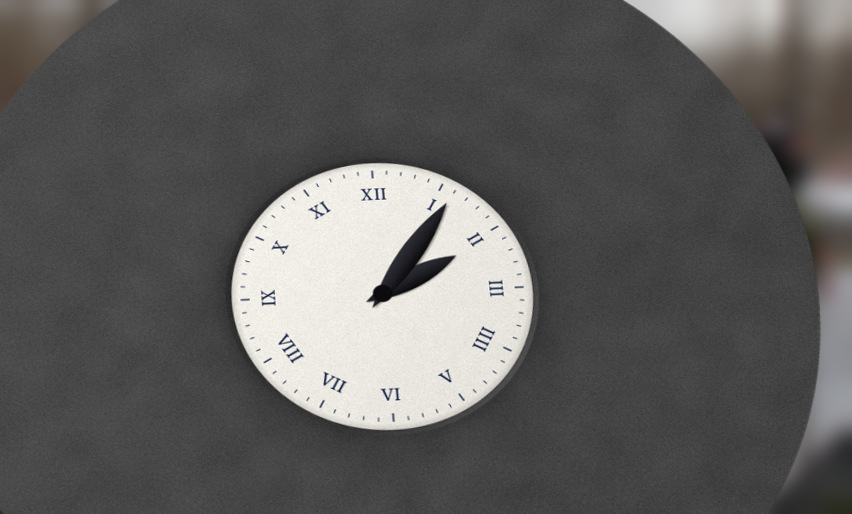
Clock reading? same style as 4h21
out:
2h06
